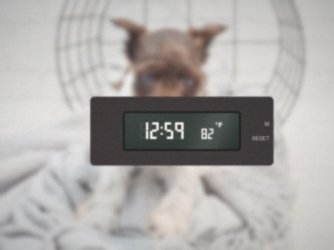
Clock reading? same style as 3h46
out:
12h59
